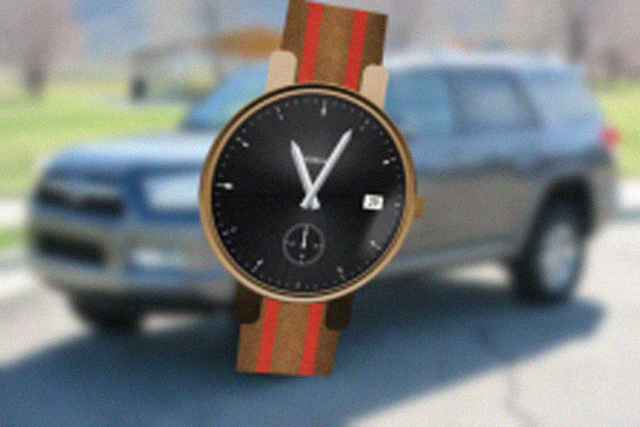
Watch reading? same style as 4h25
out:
11h04
